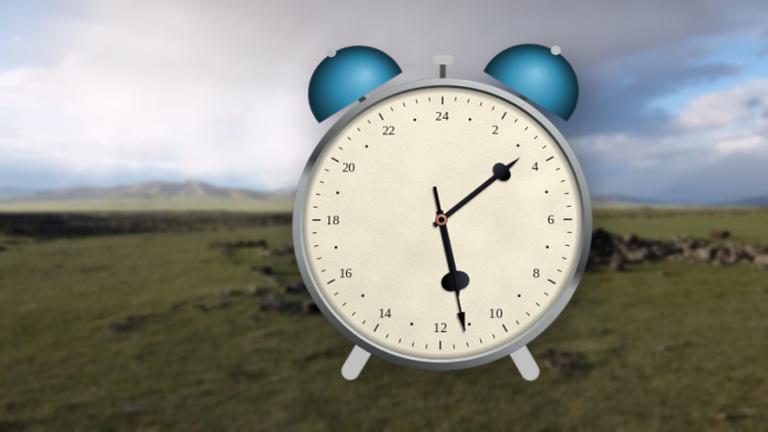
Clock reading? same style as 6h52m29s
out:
11h08m28s
